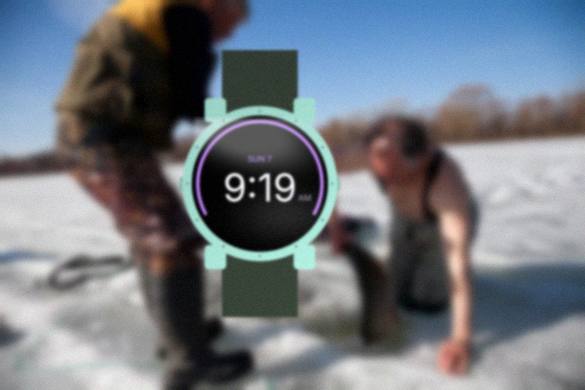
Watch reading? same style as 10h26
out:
9h19
